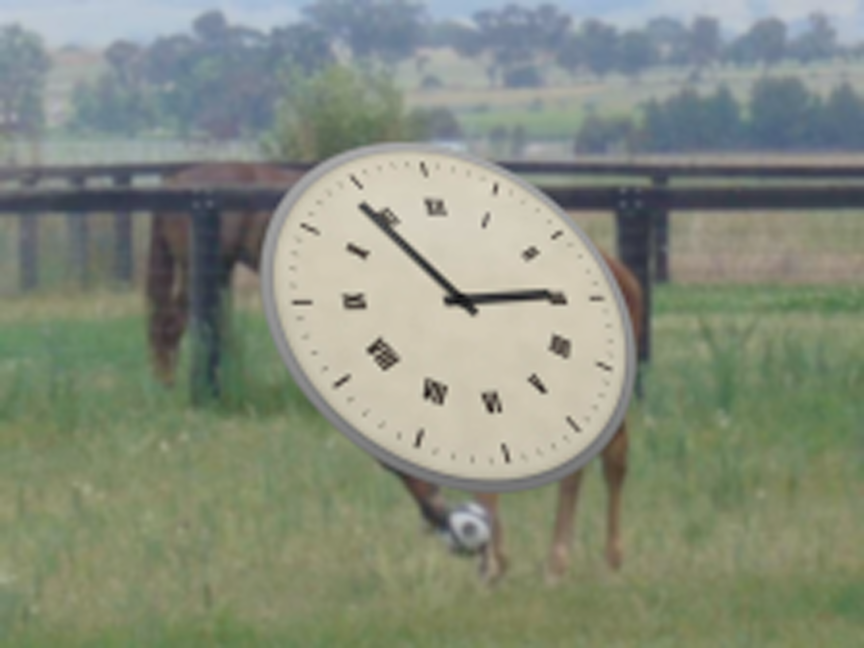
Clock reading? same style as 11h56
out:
2h54
